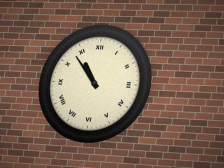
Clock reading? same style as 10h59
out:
10h53
